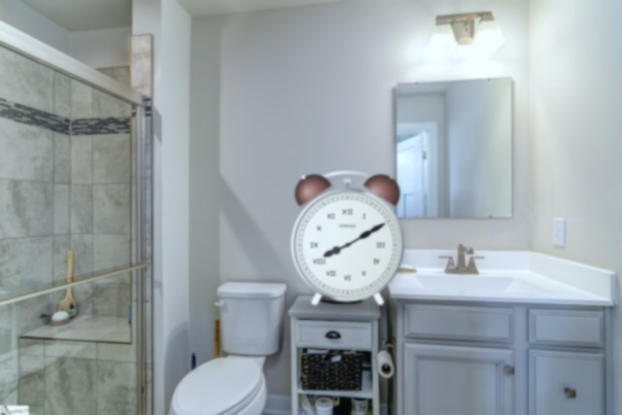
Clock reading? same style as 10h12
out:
8h10
